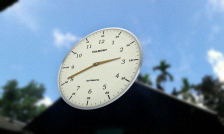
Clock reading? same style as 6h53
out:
2h41
